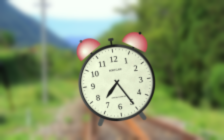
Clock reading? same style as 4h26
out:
7h25
